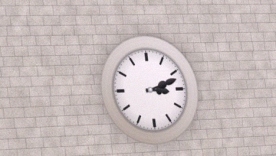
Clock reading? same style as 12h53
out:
3h12
